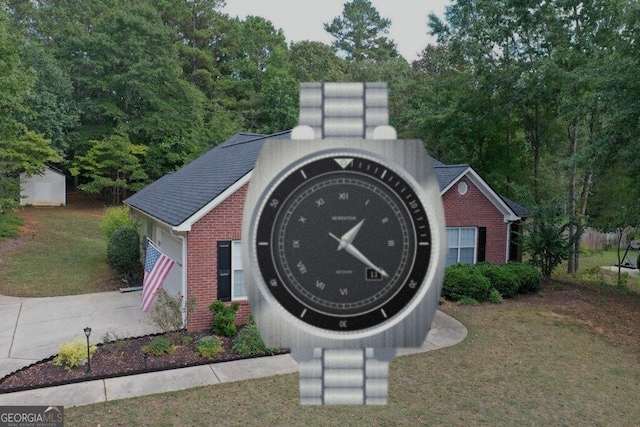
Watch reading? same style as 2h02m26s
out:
1h21m21s
